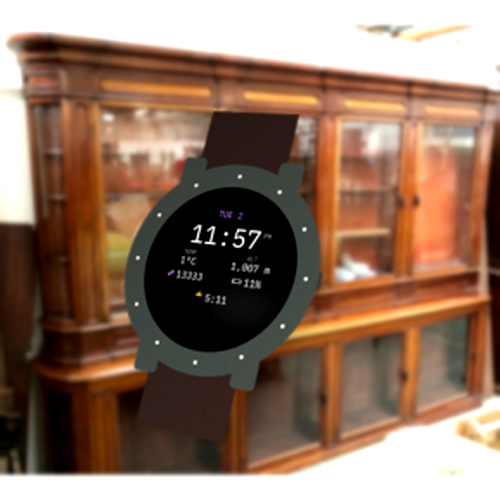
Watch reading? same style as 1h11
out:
11h57
